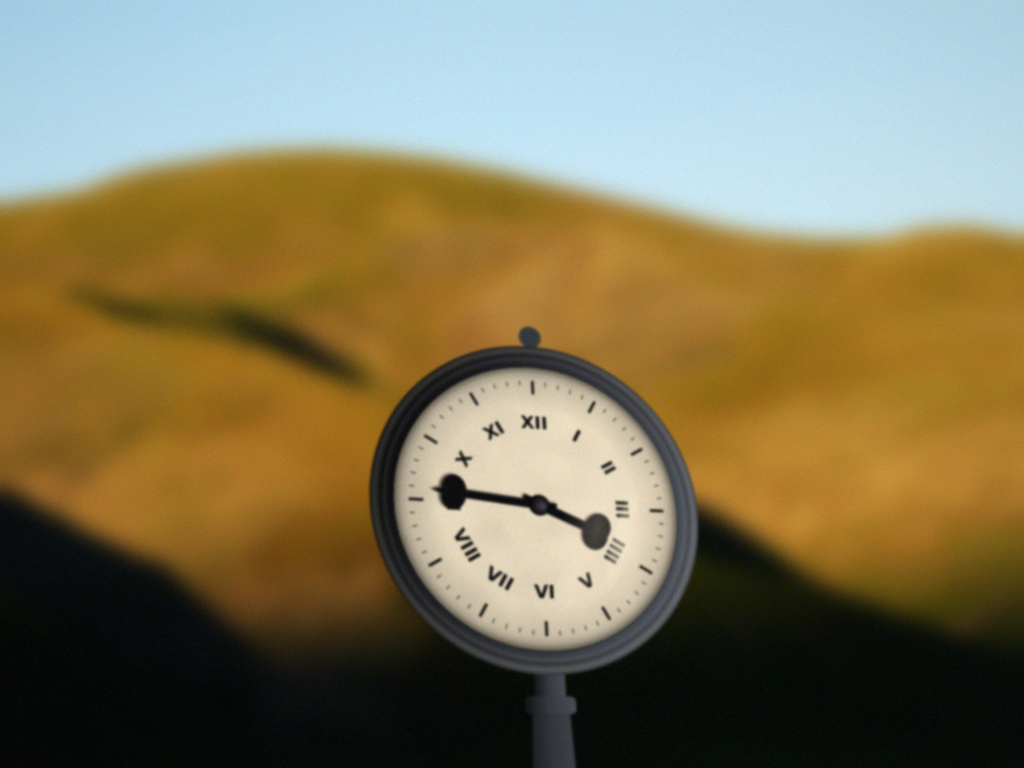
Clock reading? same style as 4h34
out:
3h46
